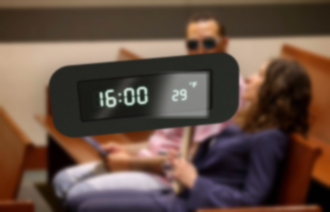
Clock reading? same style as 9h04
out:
16h00
